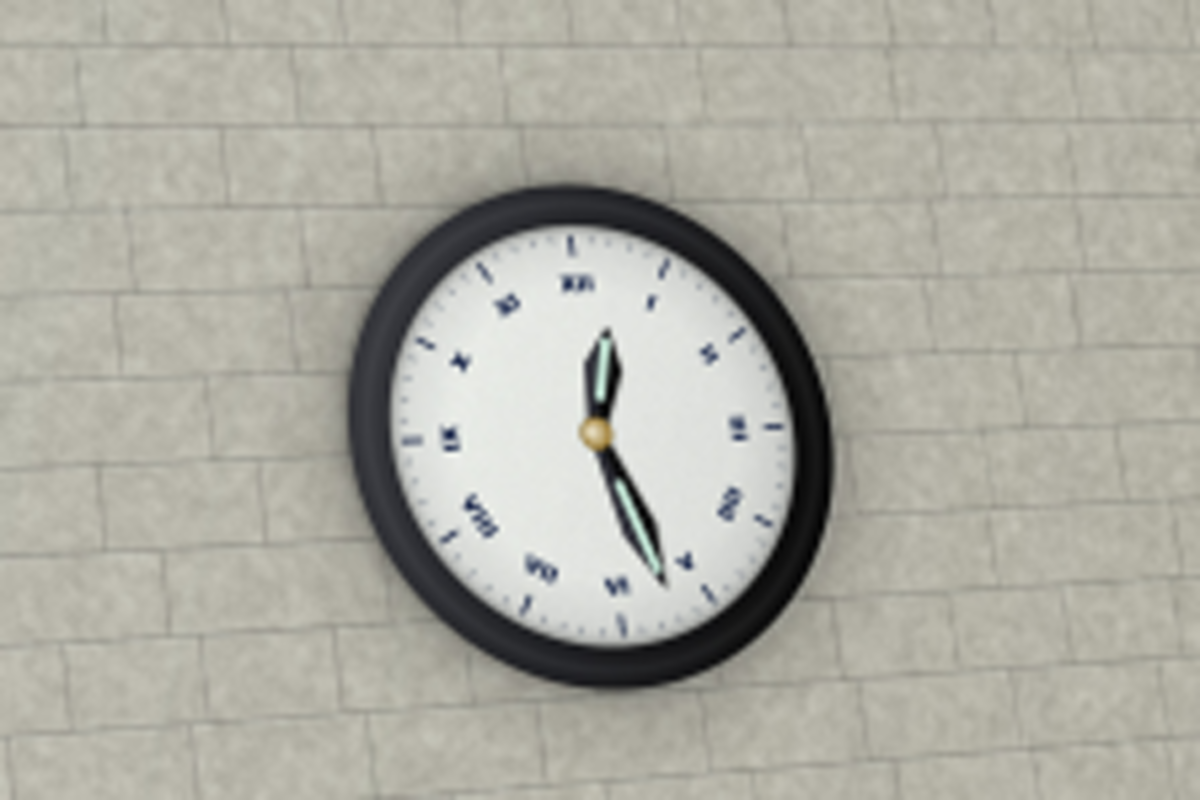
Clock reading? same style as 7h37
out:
12h27
